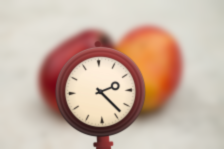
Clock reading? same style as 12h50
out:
2h23
